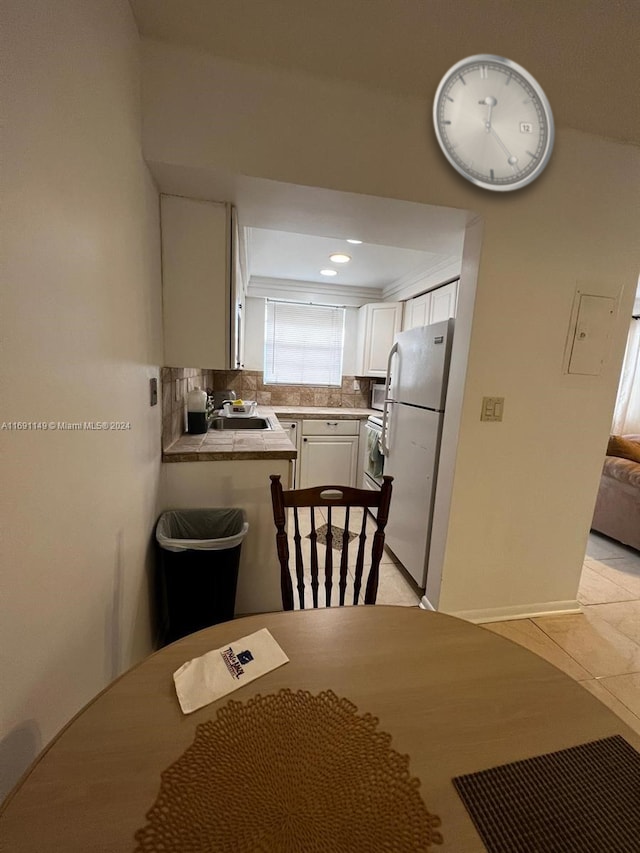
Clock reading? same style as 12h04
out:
12h24
